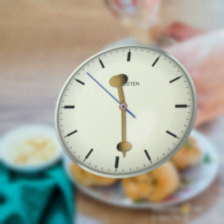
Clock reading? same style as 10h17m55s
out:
11h28m52s
